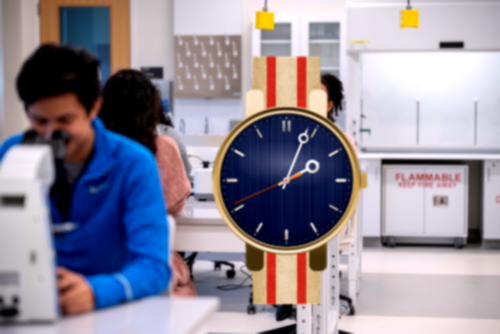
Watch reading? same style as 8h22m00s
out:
2h03m41s
